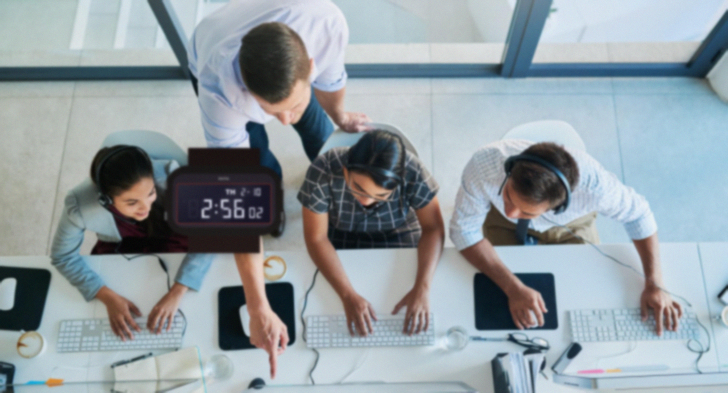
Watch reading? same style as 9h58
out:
2h56
